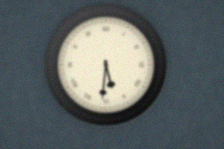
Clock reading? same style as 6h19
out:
5h31
